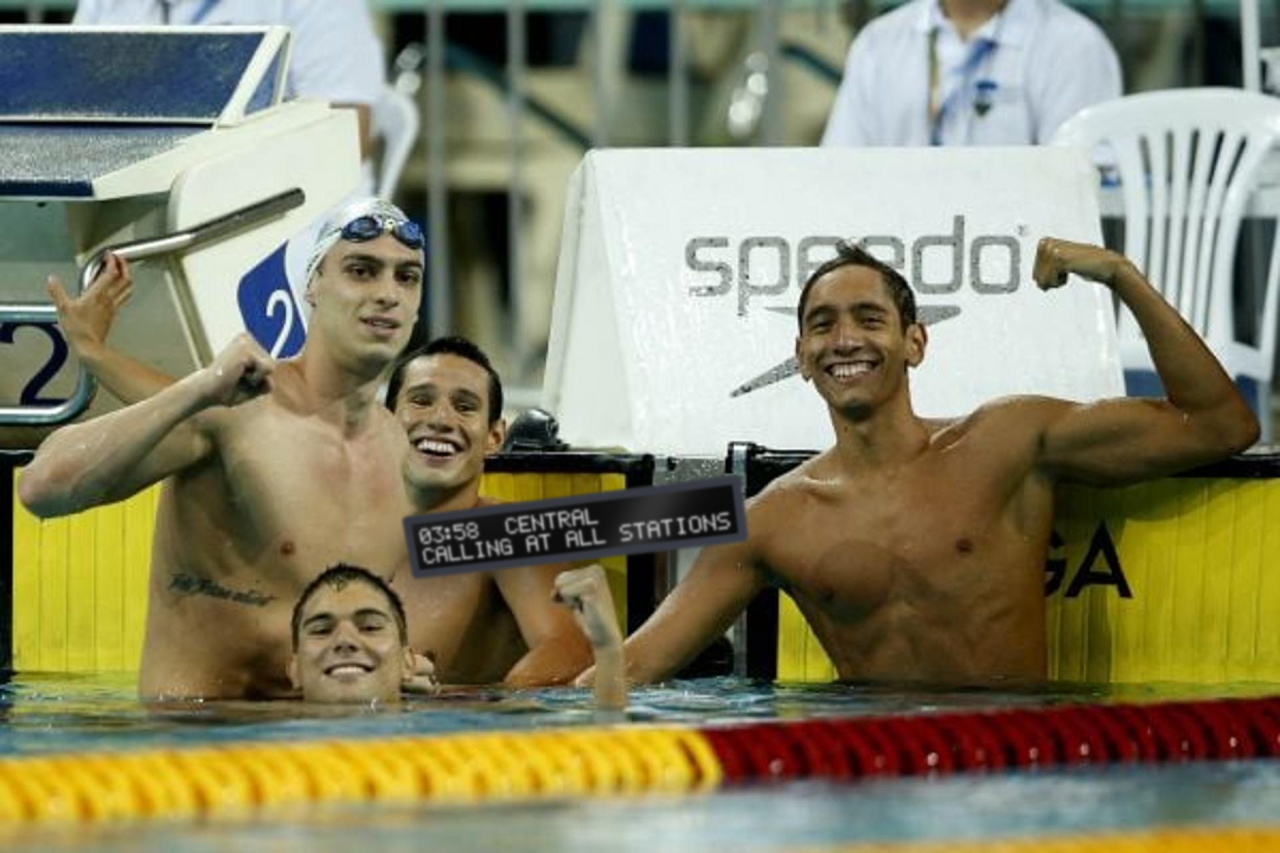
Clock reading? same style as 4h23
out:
3h58
